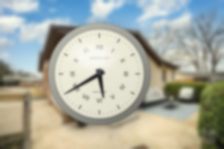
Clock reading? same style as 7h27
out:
5h40
